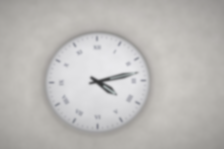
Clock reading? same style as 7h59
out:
4h13
